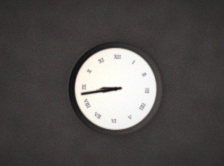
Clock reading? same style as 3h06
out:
8h43
